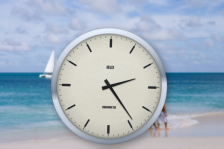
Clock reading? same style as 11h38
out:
2h24
